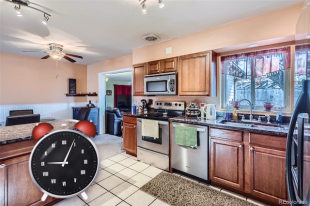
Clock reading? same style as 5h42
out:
9h04
